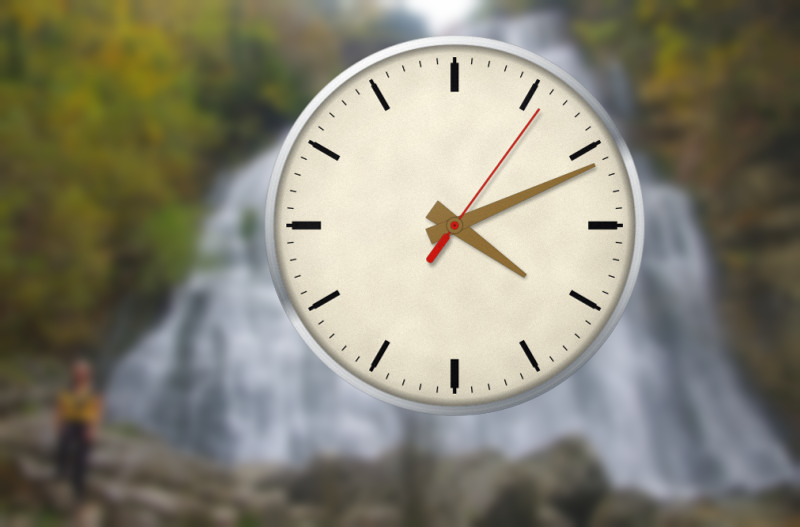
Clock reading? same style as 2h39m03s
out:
4h11m06s
